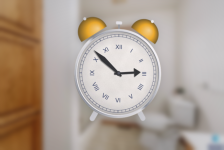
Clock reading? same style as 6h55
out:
2h52
